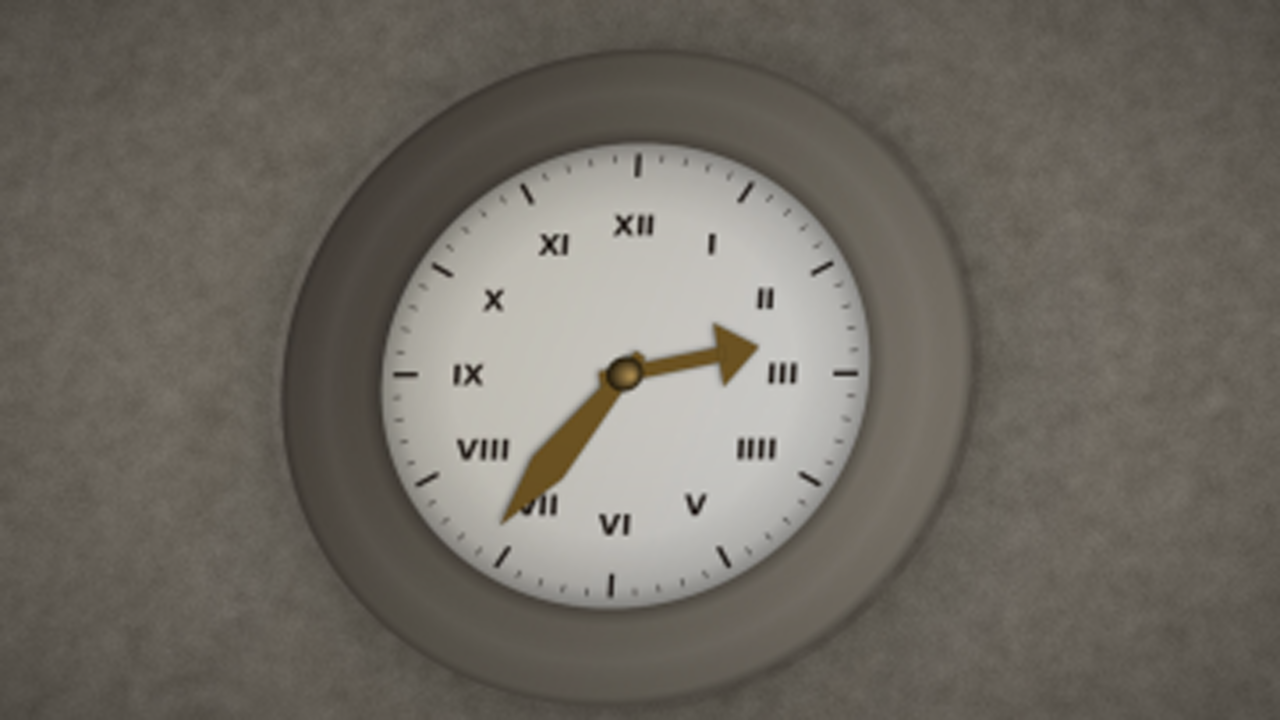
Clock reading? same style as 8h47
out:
2h36
